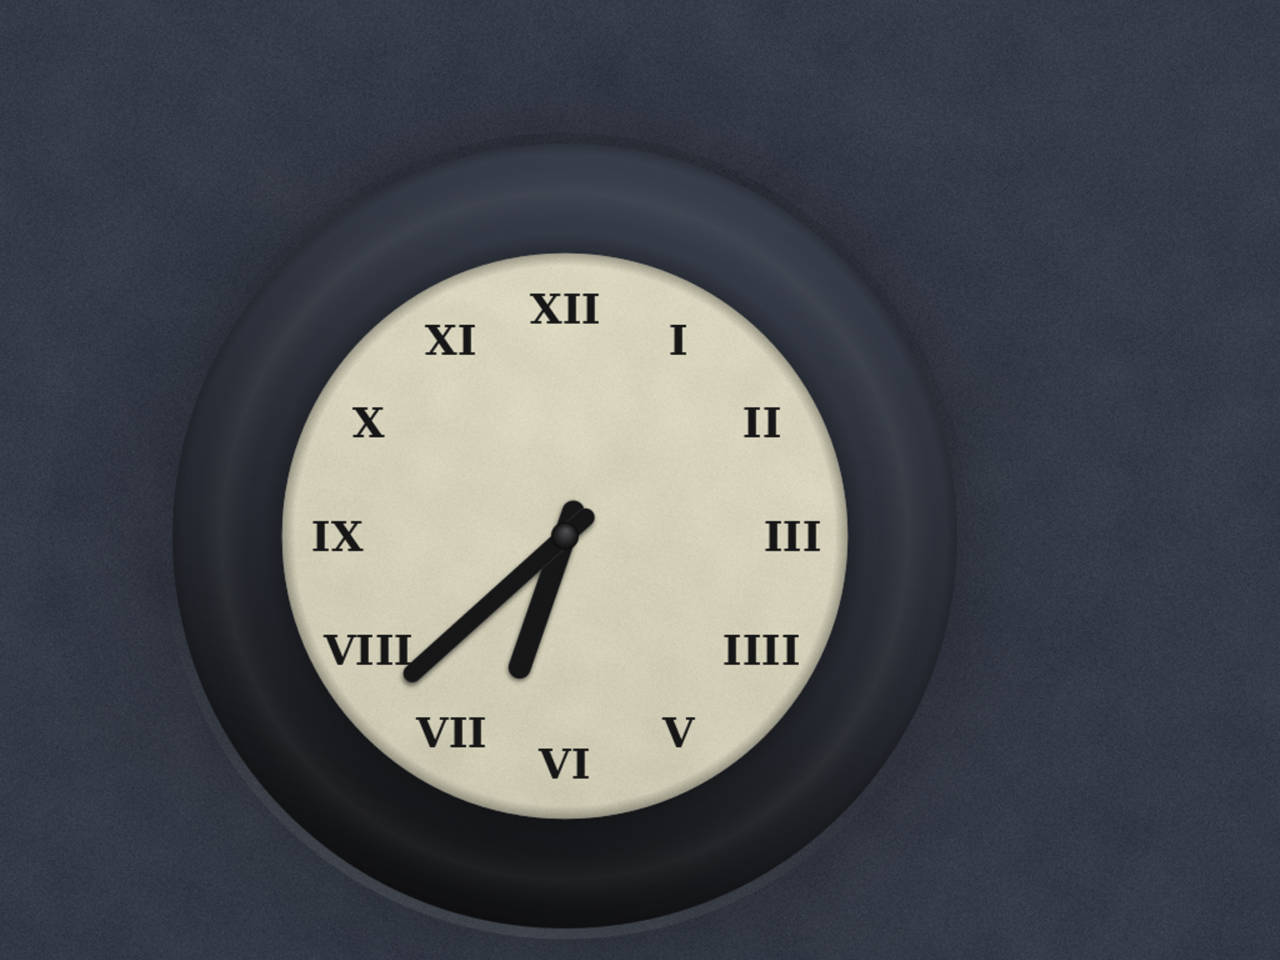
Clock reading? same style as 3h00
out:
6h38
